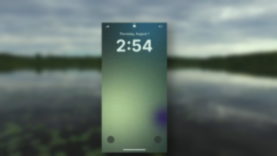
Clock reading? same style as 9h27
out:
2h54
